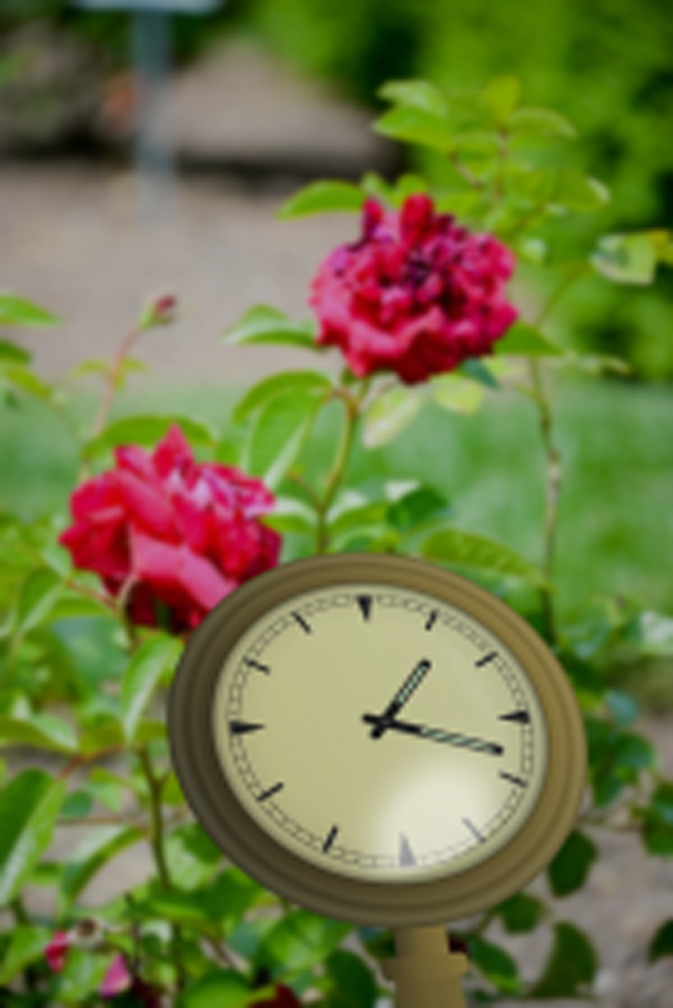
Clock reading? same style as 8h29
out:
1h18
